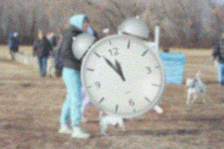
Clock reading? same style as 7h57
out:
11h56
